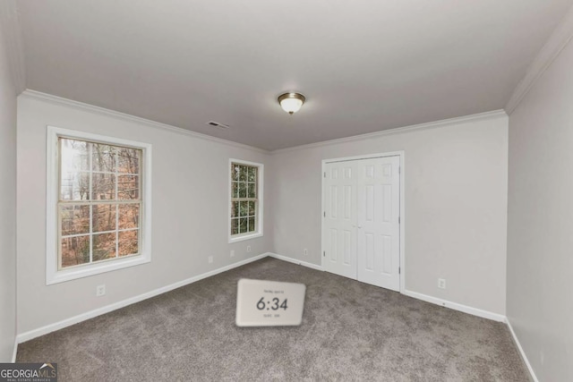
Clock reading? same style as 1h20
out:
6h34
